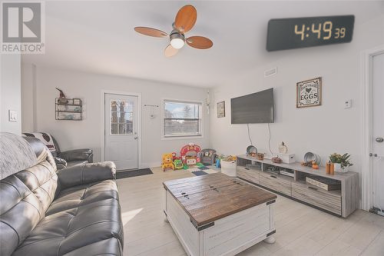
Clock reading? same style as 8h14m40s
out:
4h49m39s
